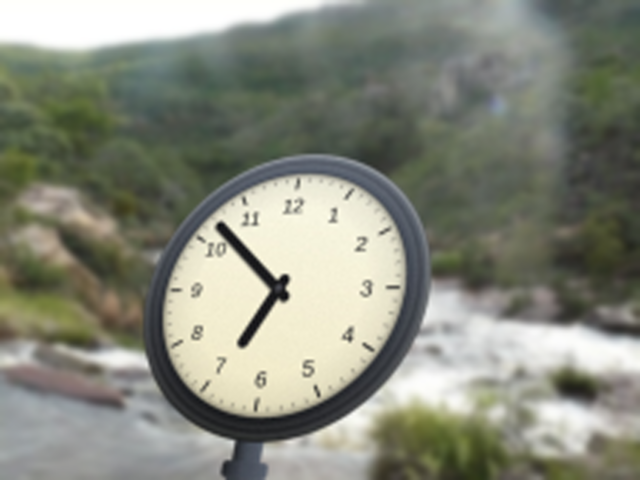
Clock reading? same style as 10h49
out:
6h52
